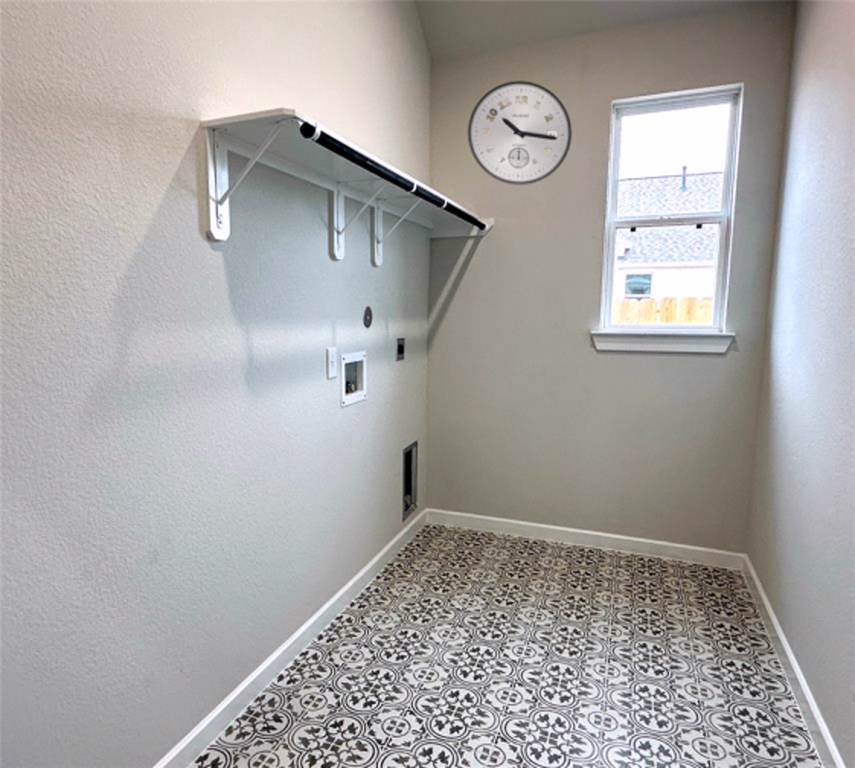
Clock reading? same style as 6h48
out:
10h16
